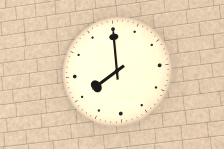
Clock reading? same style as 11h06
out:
8h00
